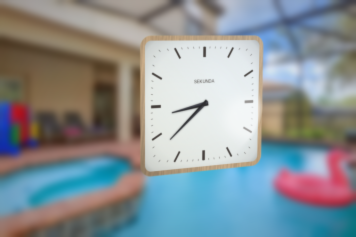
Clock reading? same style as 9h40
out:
8h38
